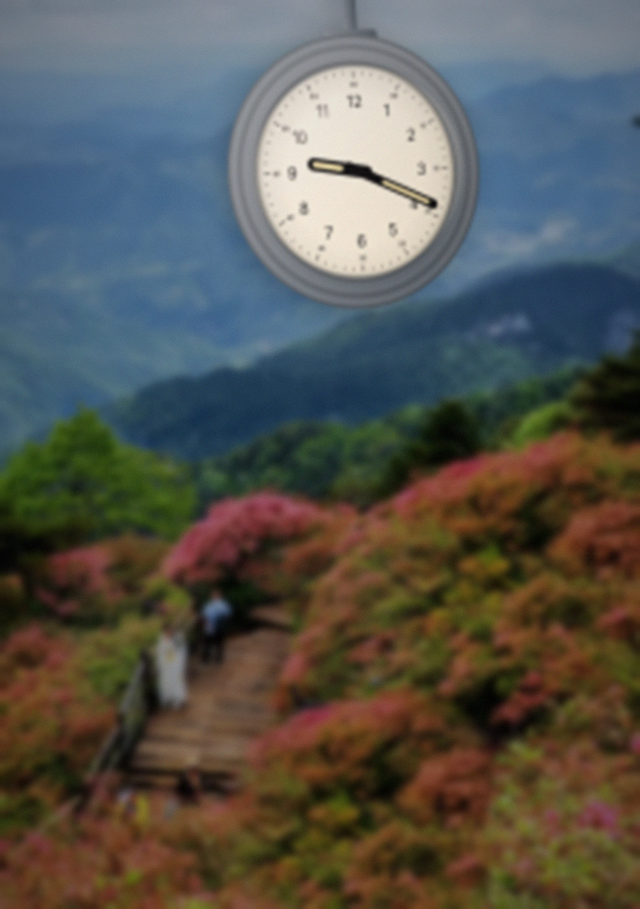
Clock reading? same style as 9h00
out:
9h19
